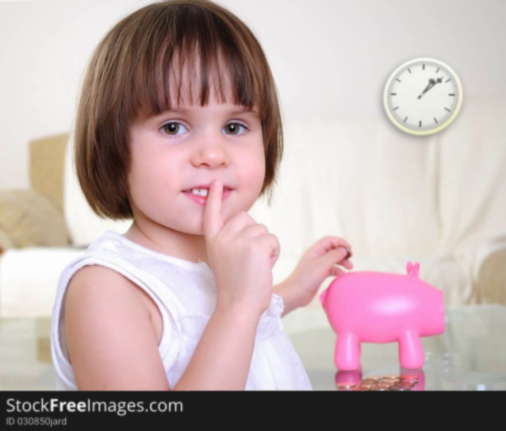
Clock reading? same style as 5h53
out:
1h08
